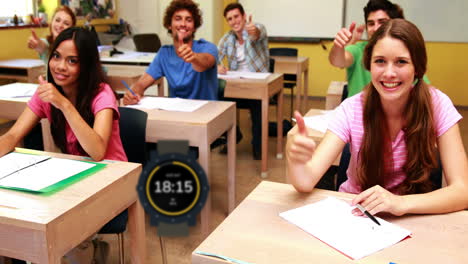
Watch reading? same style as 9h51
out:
18h15
